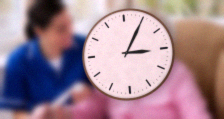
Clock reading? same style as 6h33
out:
3h05
